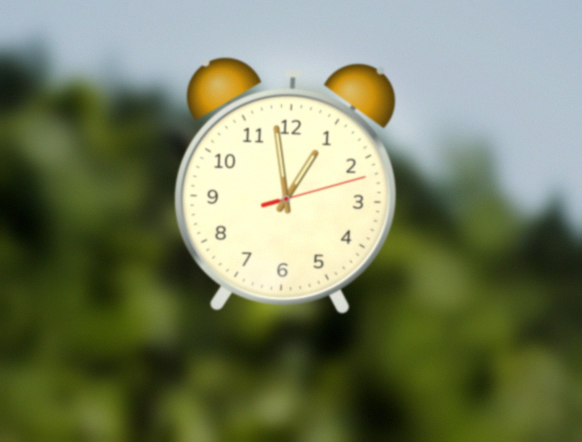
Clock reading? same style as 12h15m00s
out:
12h58m12s
